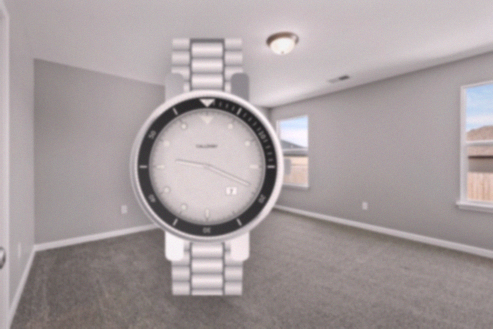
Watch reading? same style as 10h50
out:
9h19
